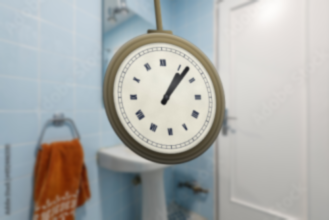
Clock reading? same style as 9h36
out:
1h07
